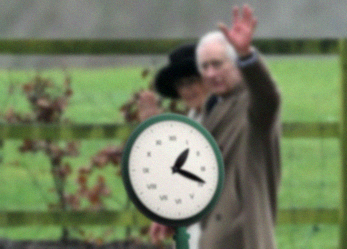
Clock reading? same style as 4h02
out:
1h19
